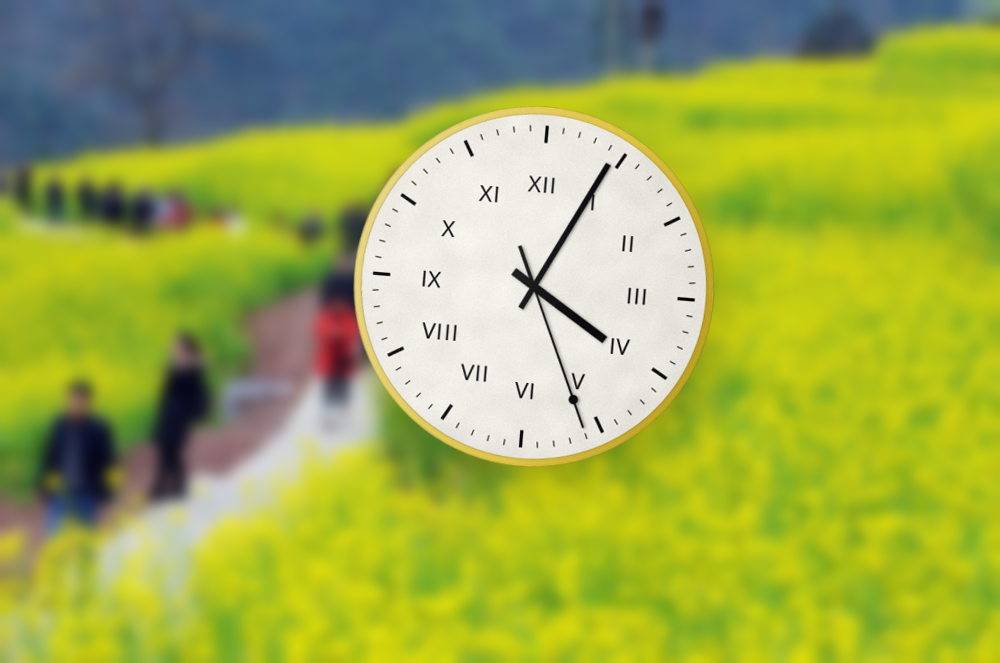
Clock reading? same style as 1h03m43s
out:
4h04m26s
